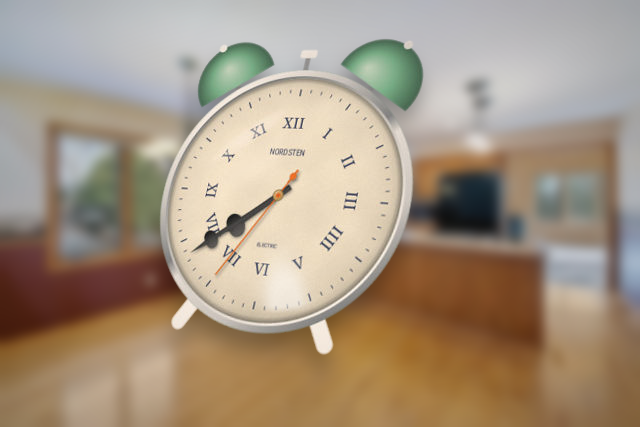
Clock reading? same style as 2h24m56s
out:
7h38m35s
